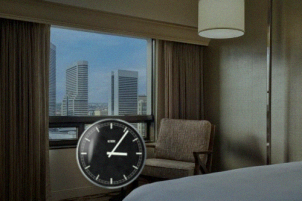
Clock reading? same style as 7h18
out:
3h06
